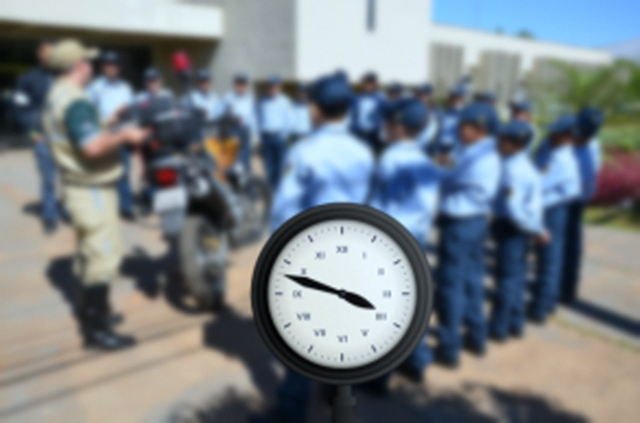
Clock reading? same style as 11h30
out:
3h48
